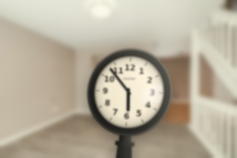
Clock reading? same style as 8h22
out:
5h53
